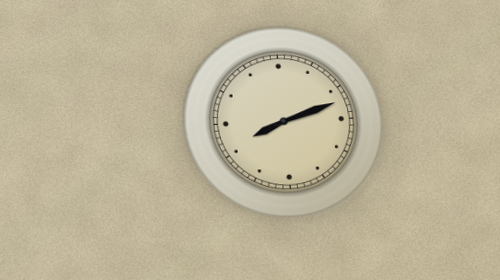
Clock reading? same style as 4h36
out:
8h12
